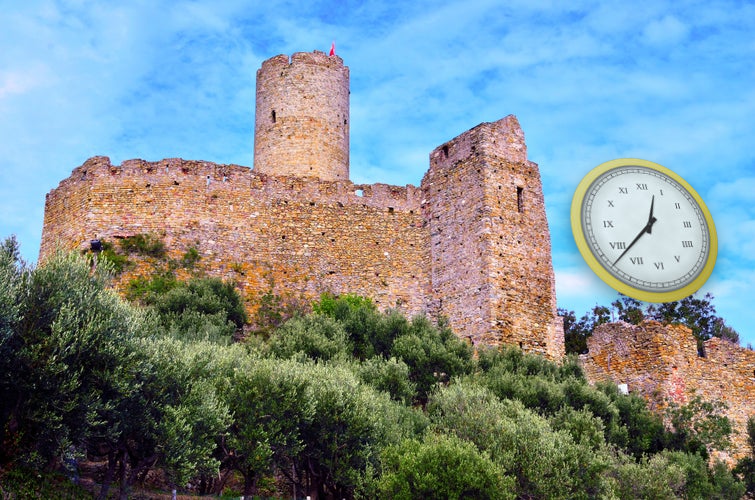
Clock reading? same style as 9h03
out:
12h38
